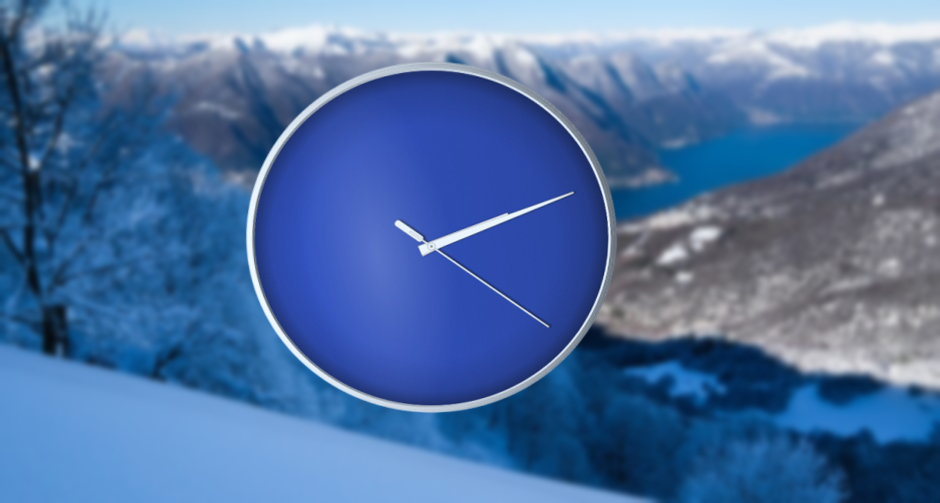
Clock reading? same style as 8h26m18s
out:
2h11m21s
